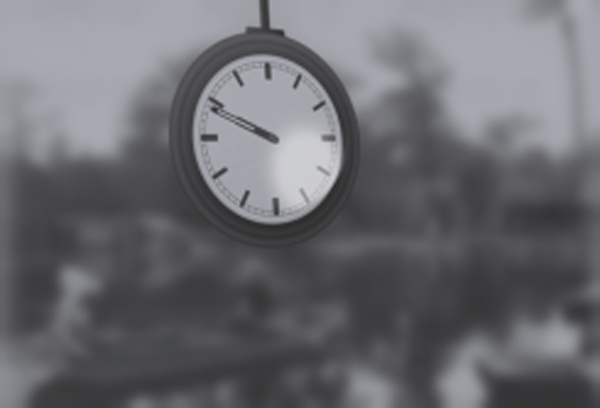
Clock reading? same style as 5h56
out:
9h49
